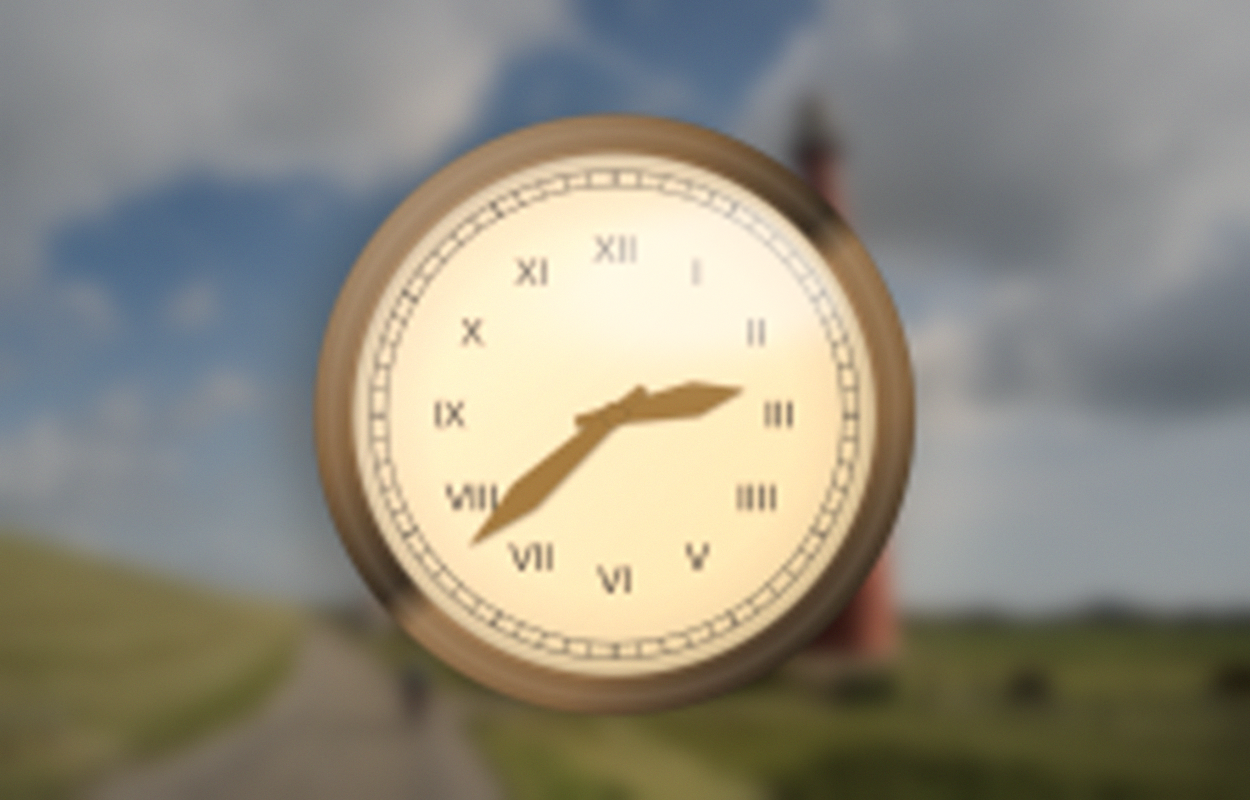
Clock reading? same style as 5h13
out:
2h38
